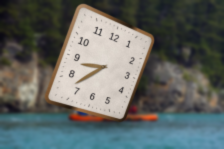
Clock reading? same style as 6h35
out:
8h37
